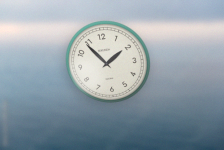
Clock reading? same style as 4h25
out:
1h54
